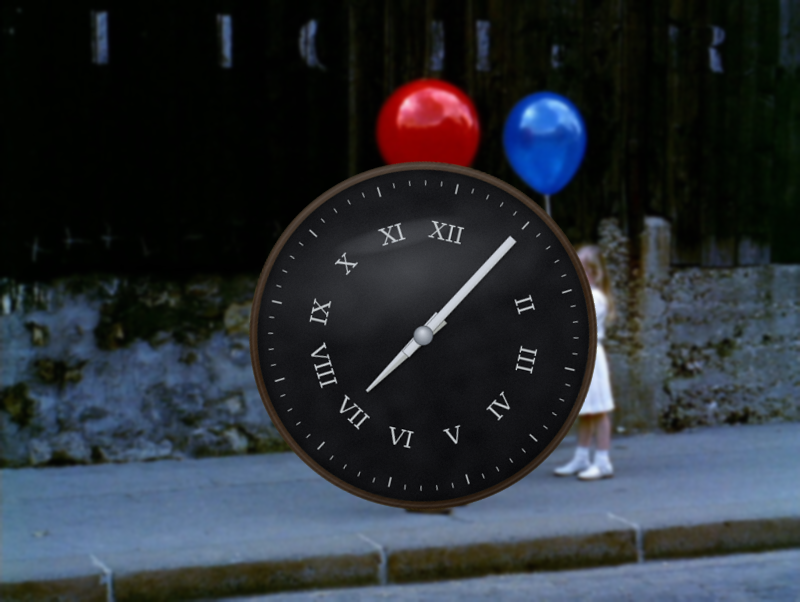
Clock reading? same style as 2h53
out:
7h05
